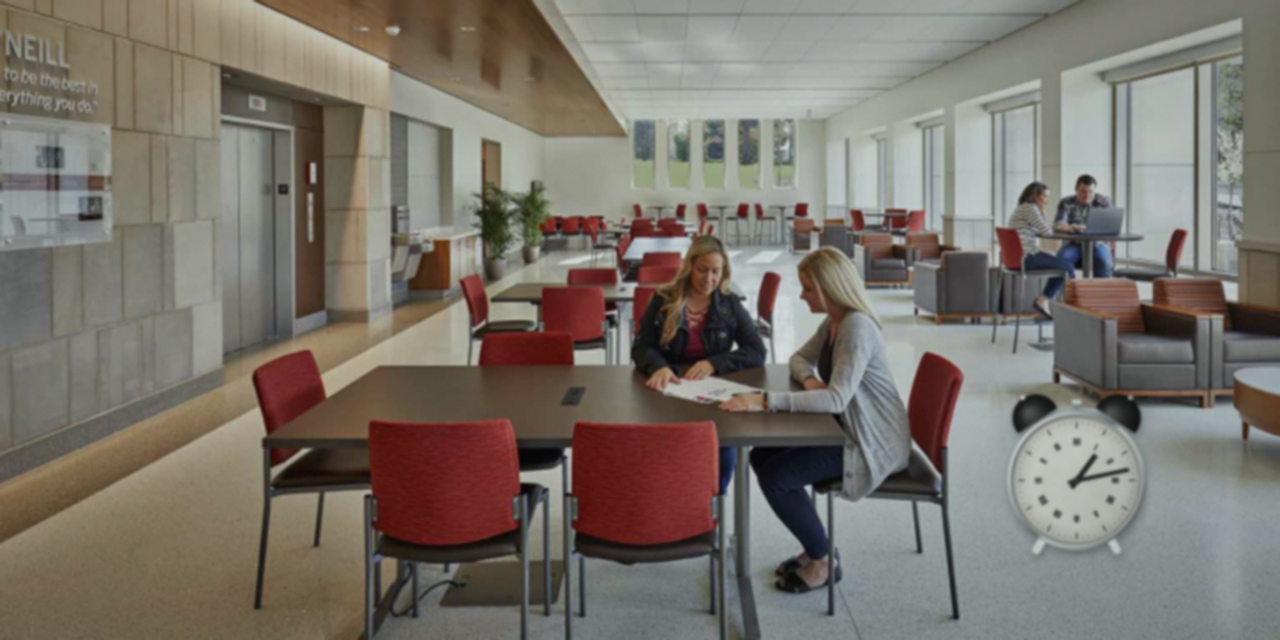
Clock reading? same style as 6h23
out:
1h13
